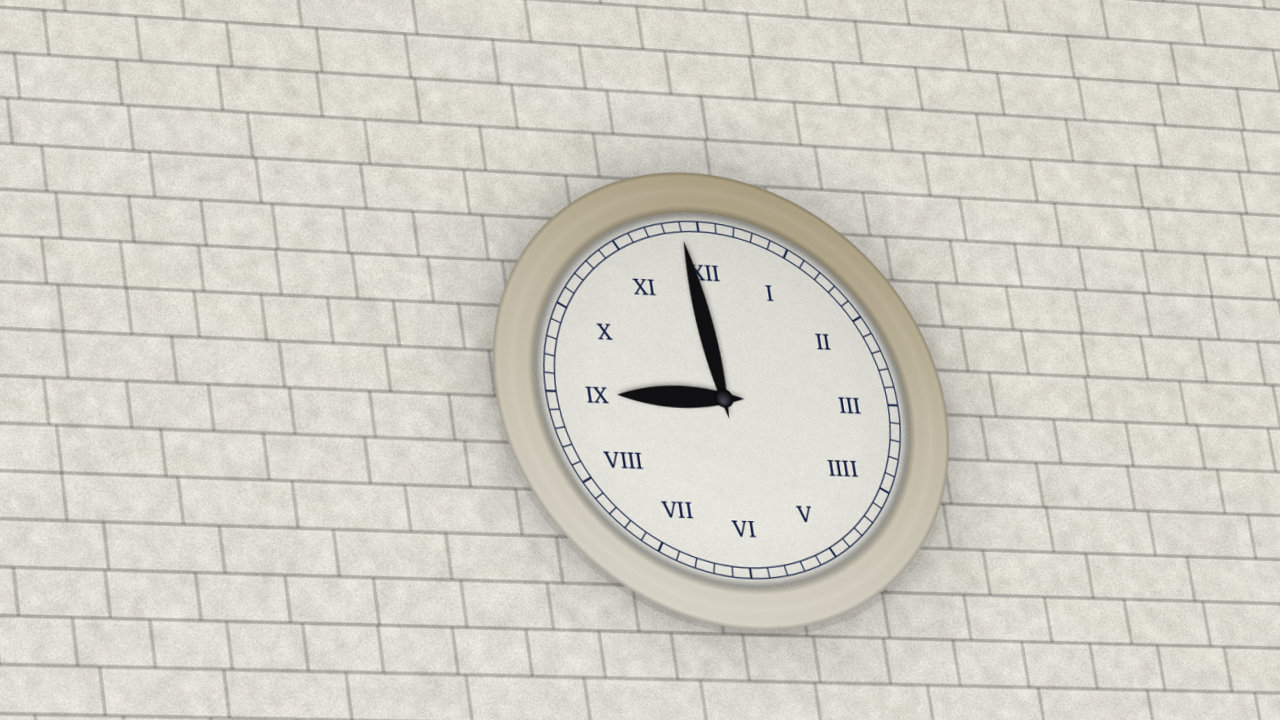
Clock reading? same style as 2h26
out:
8h59
